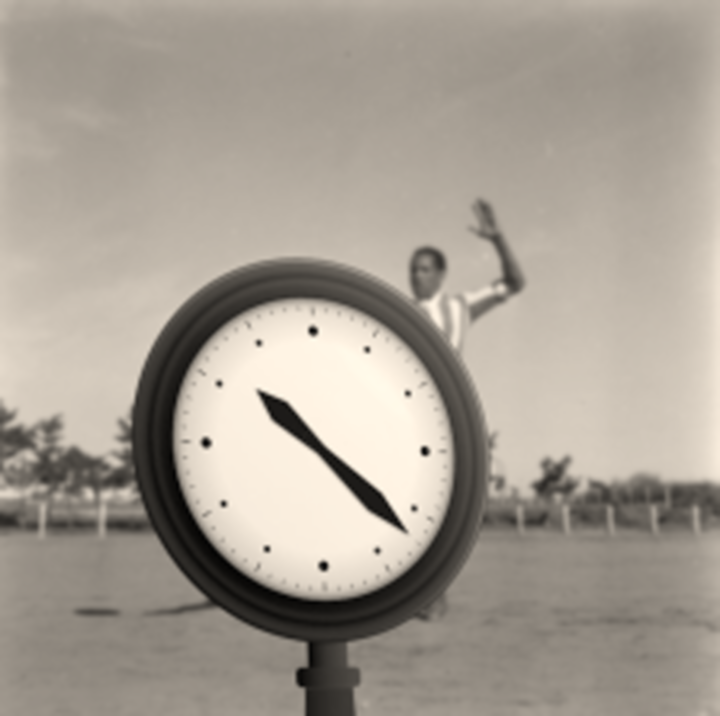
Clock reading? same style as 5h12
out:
10h22
